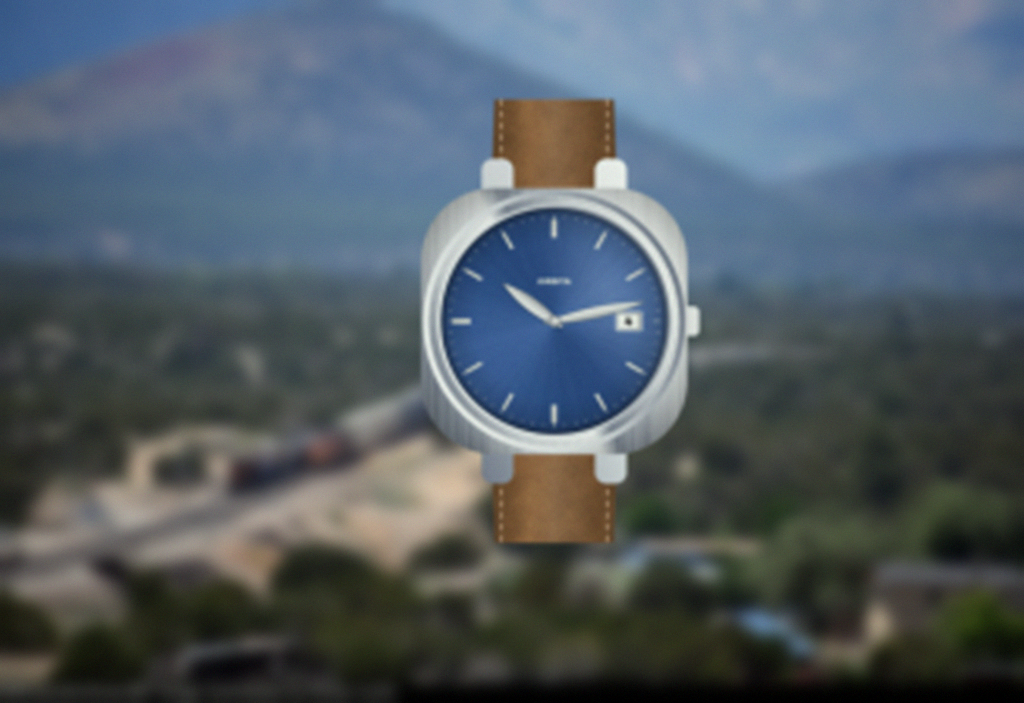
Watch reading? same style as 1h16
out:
10h13
